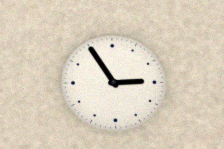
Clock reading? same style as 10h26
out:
2h55
